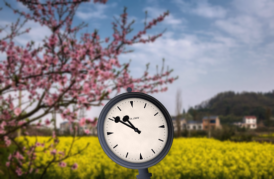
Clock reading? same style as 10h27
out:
10h51
